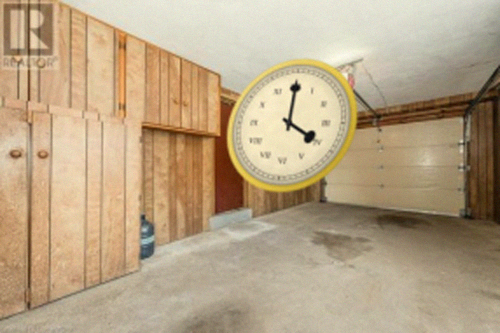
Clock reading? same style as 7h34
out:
4h00
